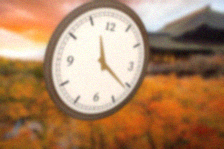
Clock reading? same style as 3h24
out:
11h21
